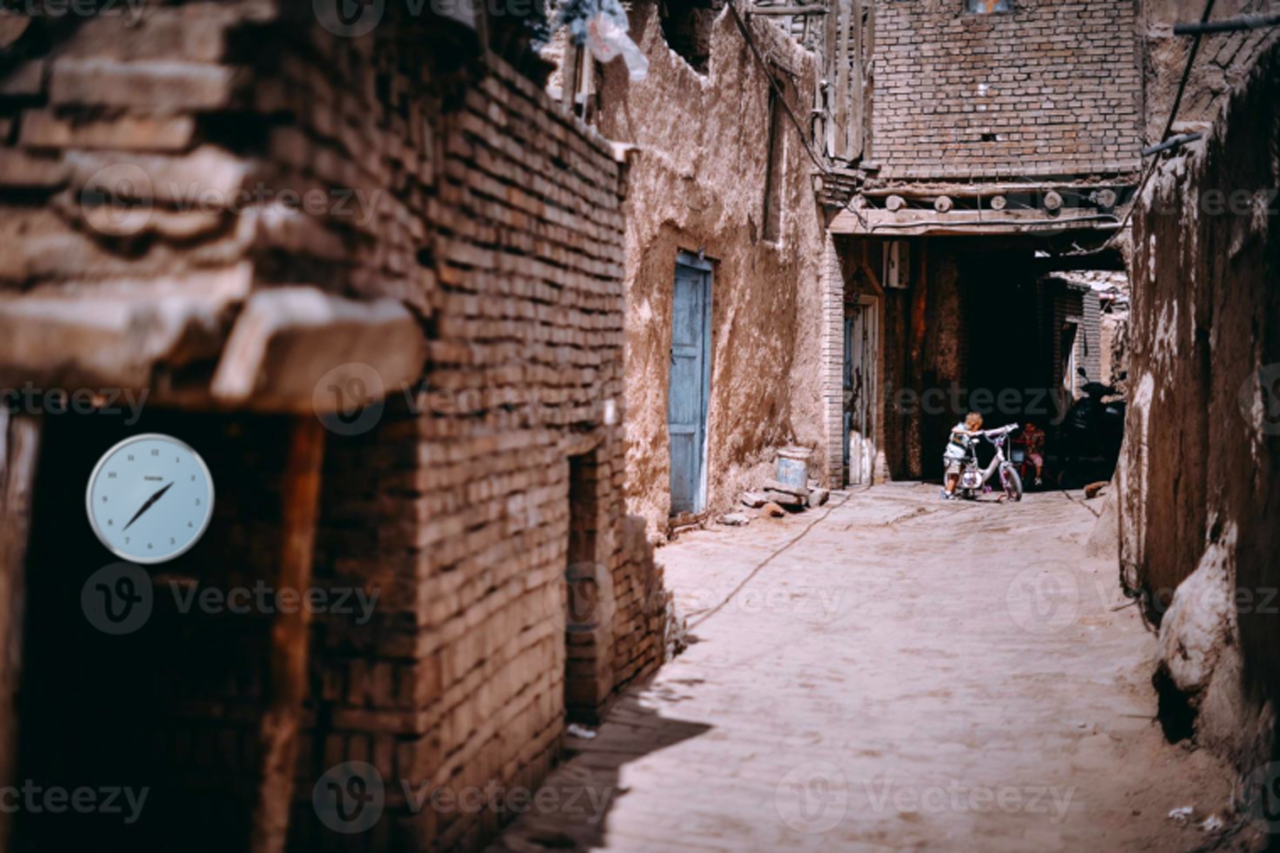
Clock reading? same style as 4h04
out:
1h37
